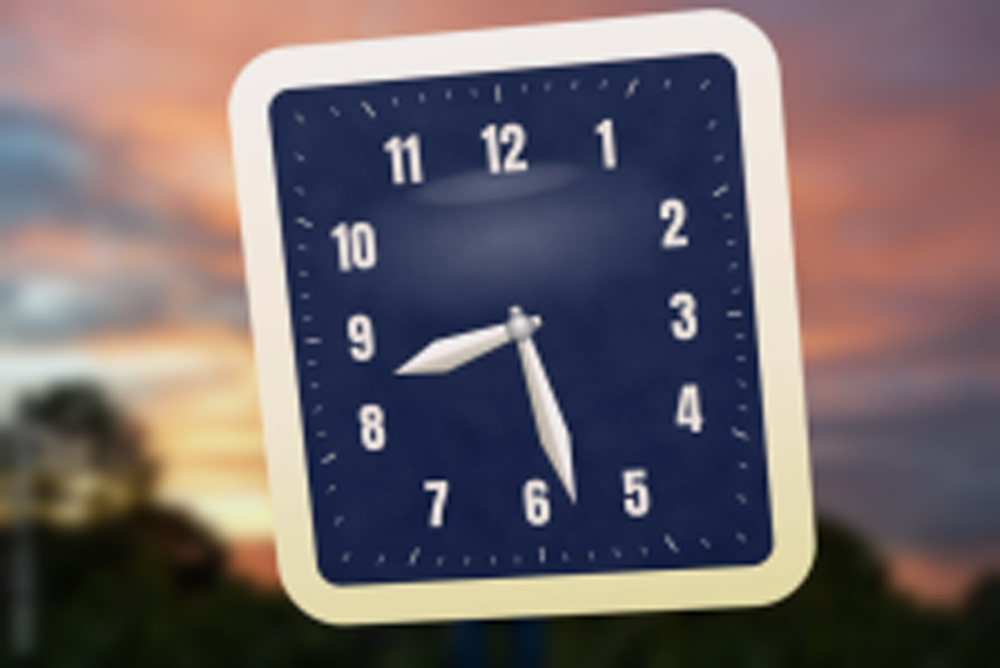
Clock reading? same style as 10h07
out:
8h28
